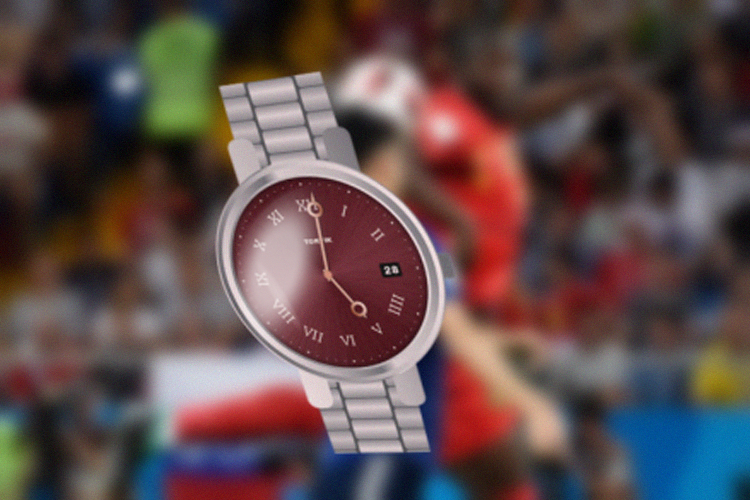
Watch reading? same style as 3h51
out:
5h01
